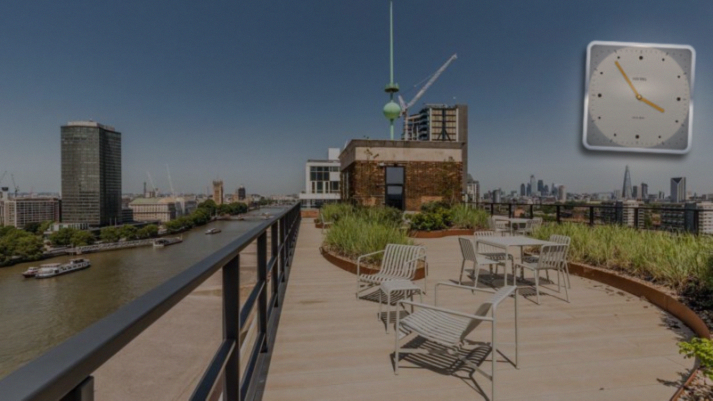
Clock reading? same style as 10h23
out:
3h54
